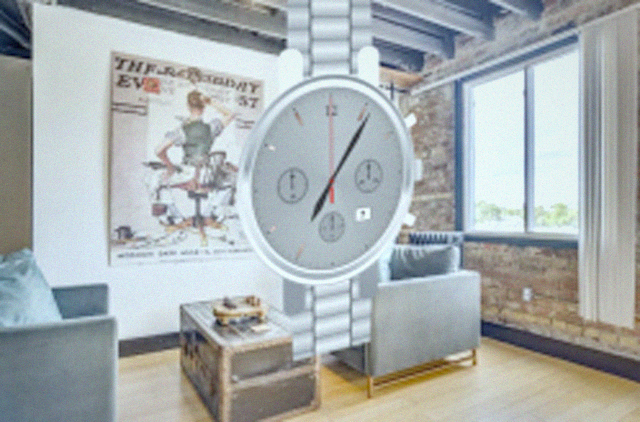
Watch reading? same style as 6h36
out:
7h06
